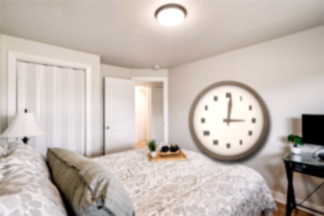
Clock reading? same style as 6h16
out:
3h01
